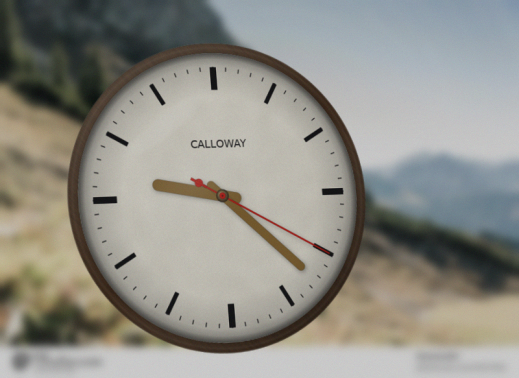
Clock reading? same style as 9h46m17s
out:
9h22m20s
